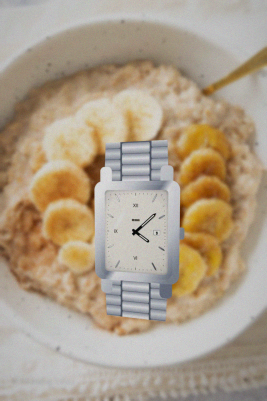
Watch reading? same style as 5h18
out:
4h08
